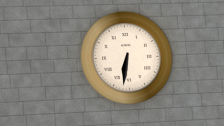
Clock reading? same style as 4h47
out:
6h32
